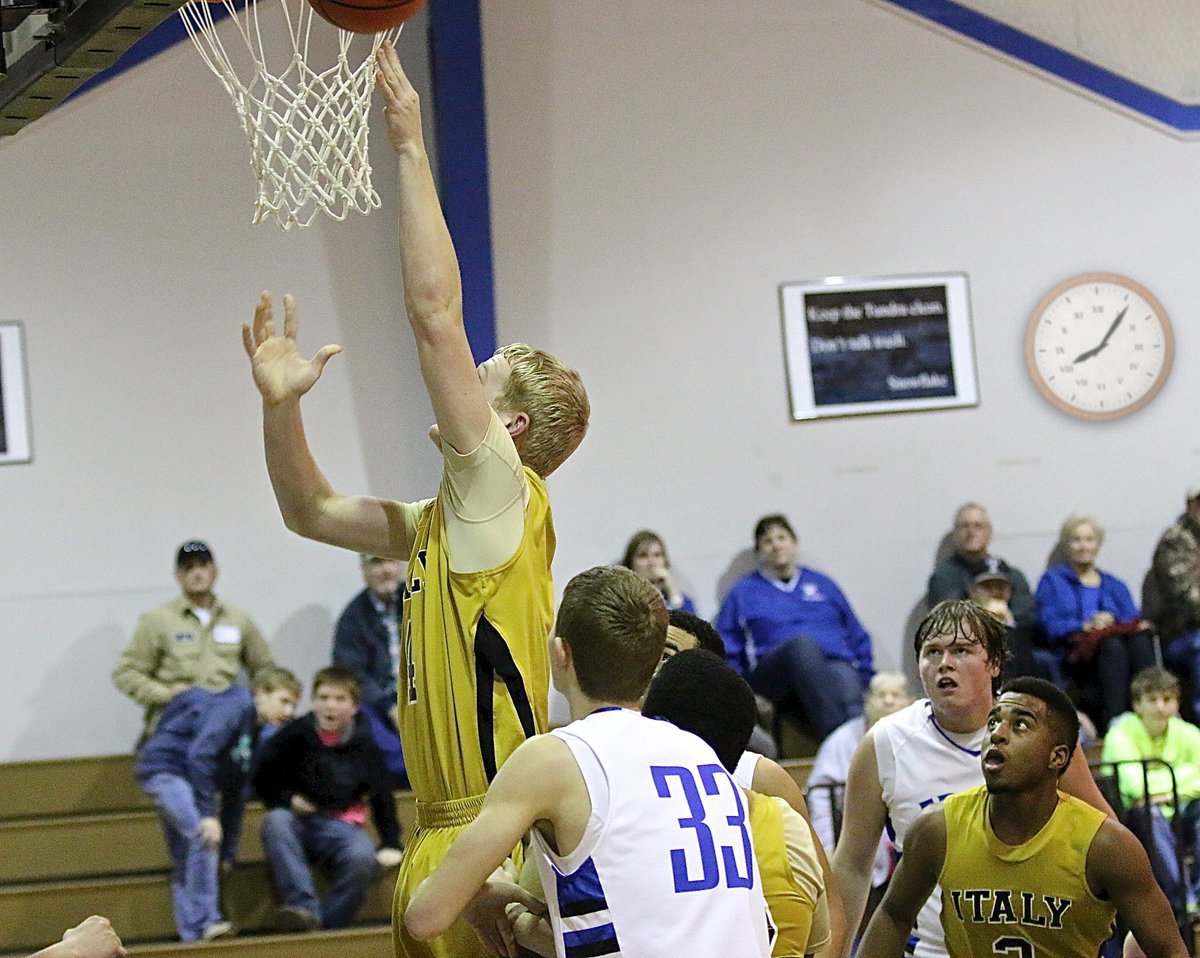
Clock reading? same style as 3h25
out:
8h06
